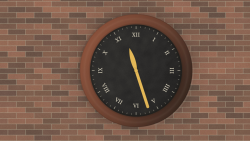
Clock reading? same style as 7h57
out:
11h27
